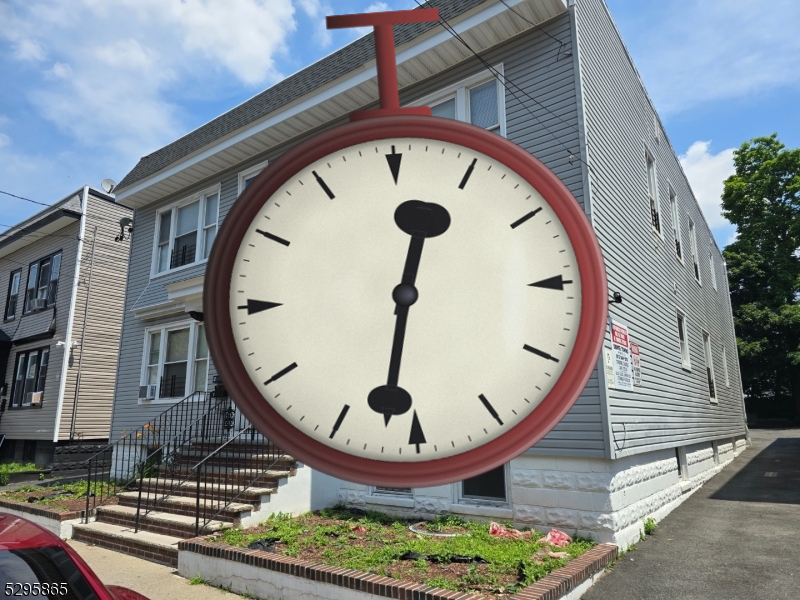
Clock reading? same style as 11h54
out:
12h32
